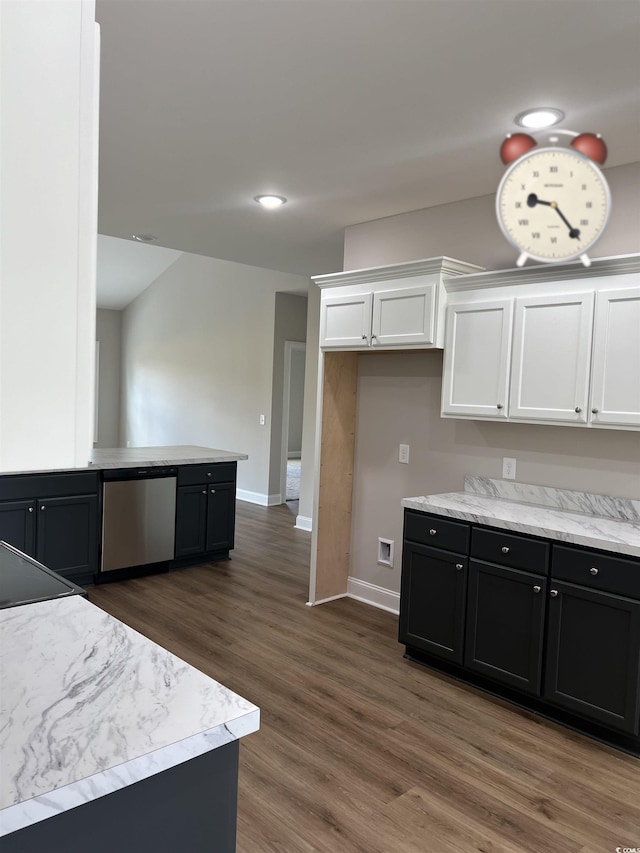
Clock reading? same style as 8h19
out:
9h24
